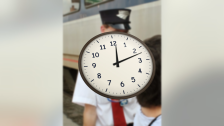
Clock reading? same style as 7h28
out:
12h12
